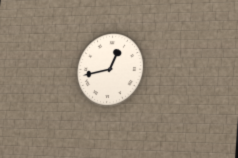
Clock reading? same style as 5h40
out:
12h43
